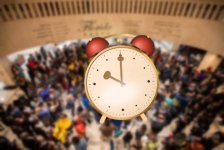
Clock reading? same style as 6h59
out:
10h00
